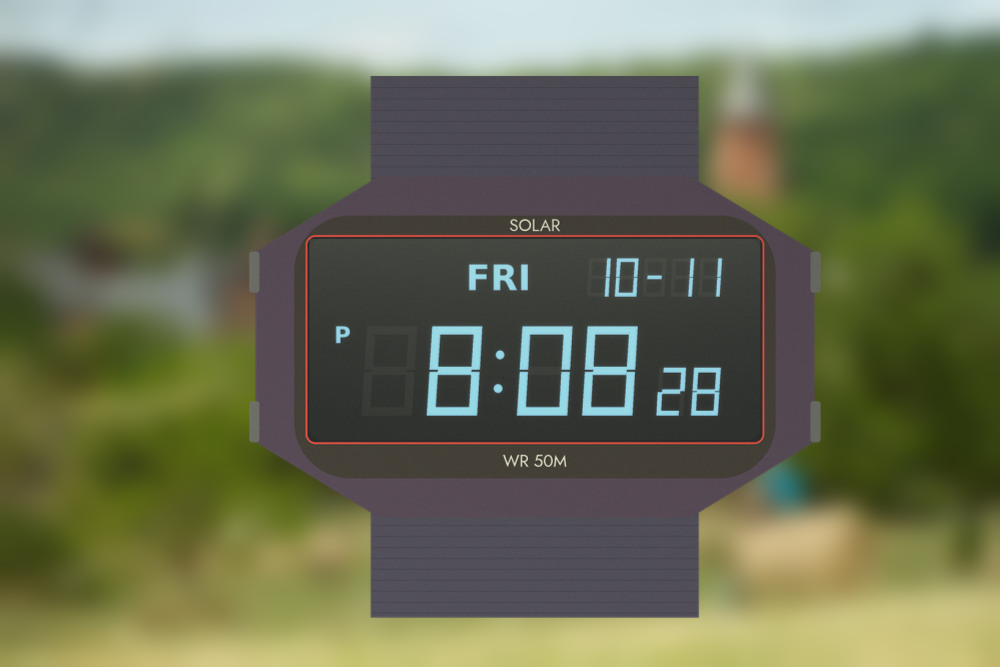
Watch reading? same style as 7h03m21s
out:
8h08m28s
